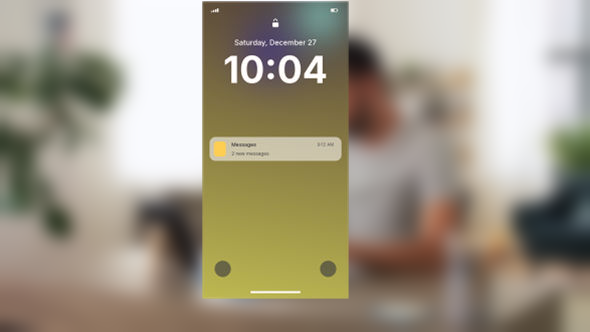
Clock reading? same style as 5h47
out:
10h04
